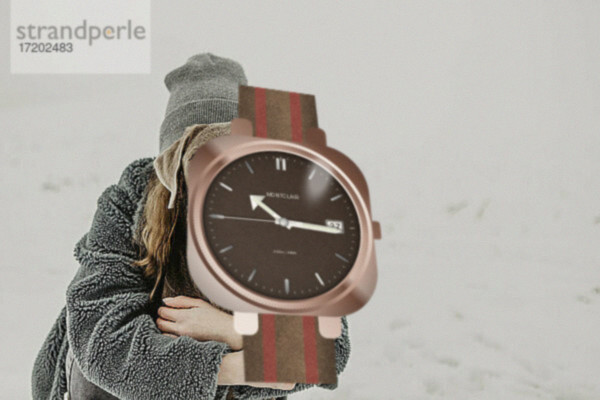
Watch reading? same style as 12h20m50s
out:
10h15m45s
